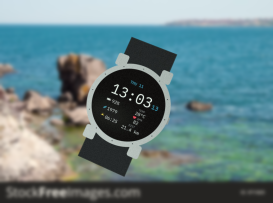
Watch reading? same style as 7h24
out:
13h03
